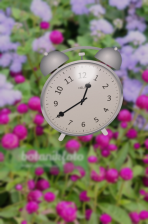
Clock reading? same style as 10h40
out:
12h40
